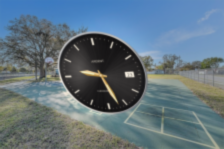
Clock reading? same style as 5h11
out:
9h27
